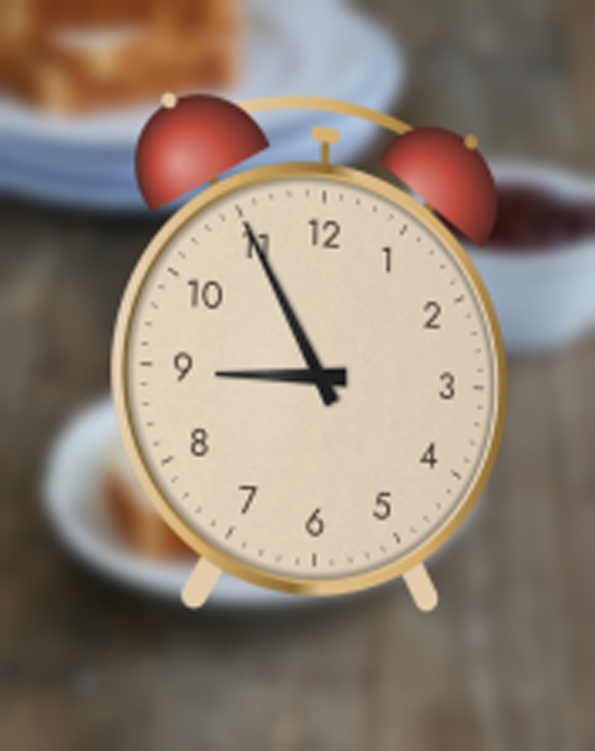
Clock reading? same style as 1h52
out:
8h55
